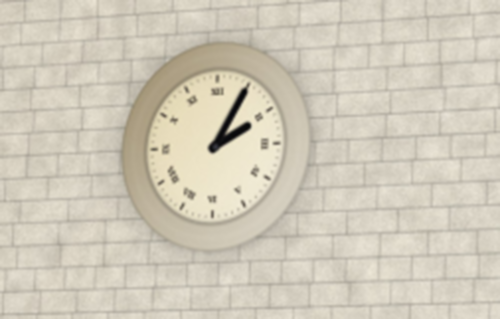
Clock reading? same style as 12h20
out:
2h05
